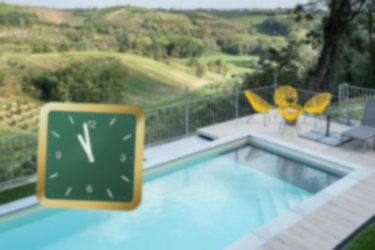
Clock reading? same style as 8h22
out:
10h58
